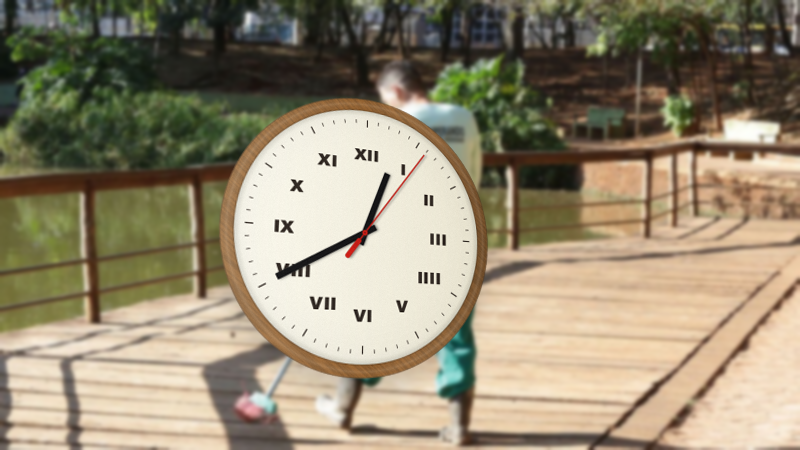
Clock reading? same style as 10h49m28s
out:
12h40m06s
